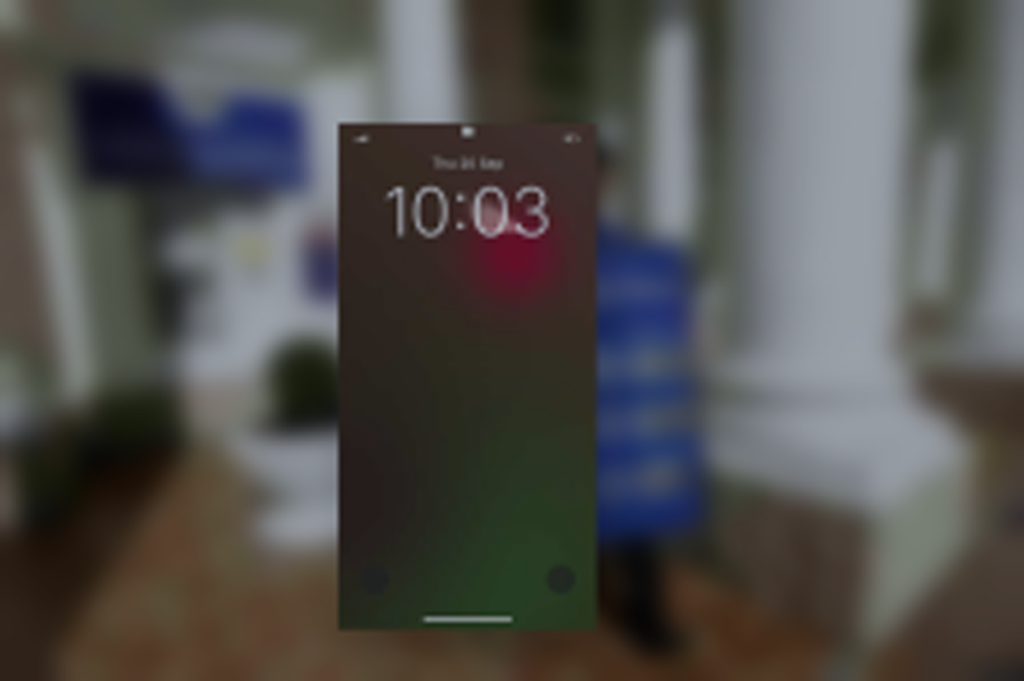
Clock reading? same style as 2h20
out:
10h03
